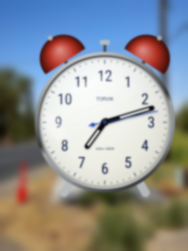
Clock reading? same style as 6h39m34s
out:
7h12m13s
